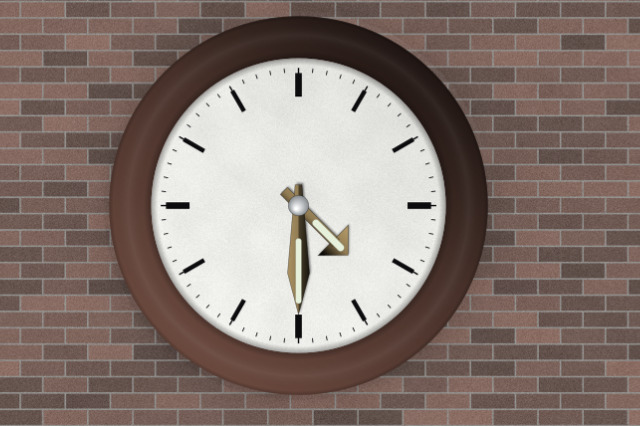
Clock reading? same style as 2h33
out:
4h30
